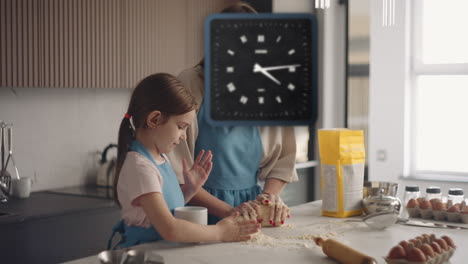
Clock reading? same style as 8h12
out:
4h14
